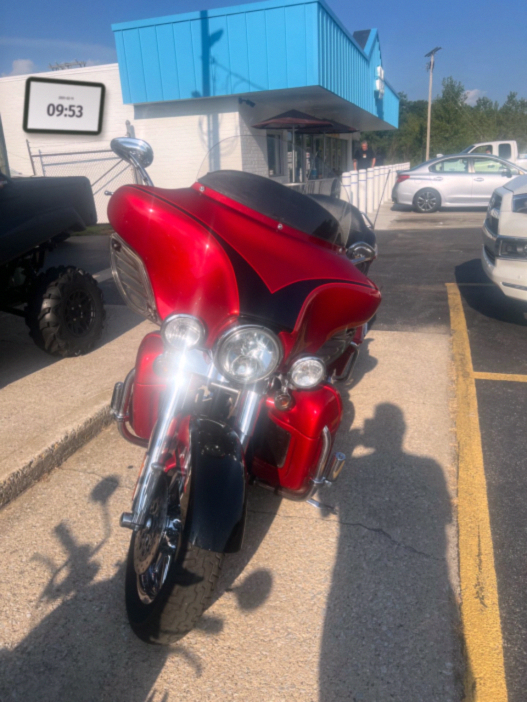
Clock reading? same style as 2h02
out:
9h53
